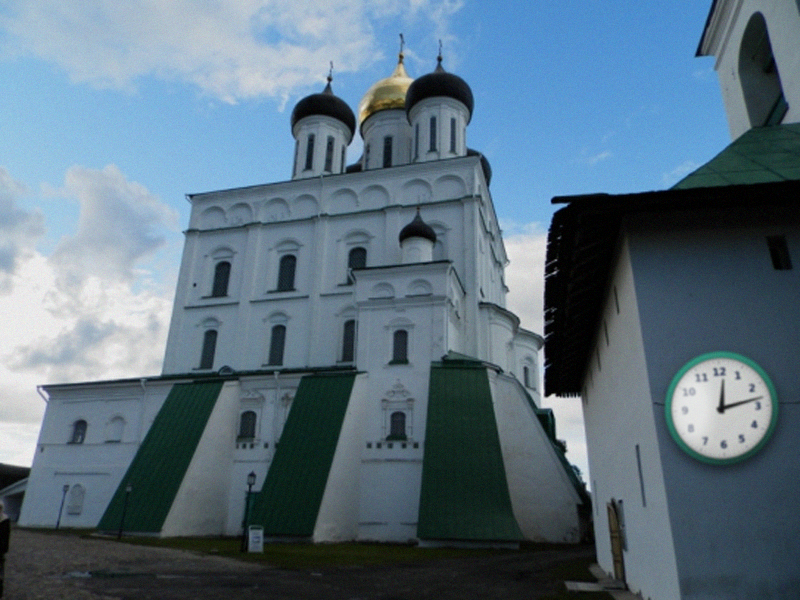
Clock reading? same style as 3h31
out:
12h13
